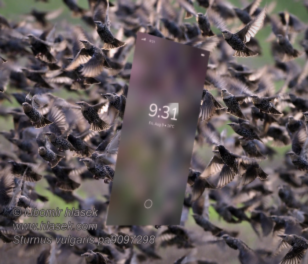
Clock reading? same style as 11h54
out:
9h31
